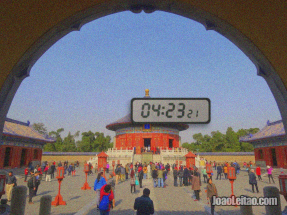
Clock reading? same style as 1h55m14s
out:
4h23m21s
